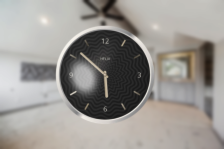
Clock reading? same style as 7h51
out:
5h52
